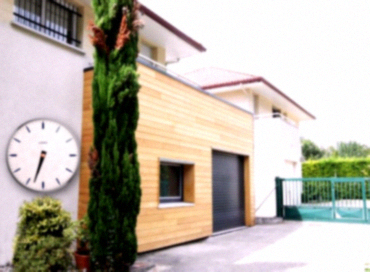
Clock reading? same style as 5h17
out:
6h33
